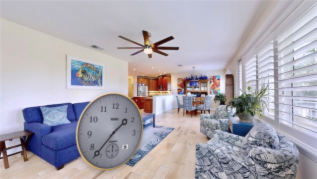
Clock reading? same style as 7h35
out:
1h37
